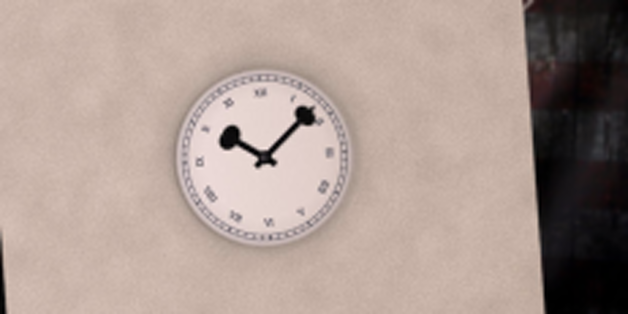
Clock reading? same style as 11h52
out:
10h08
